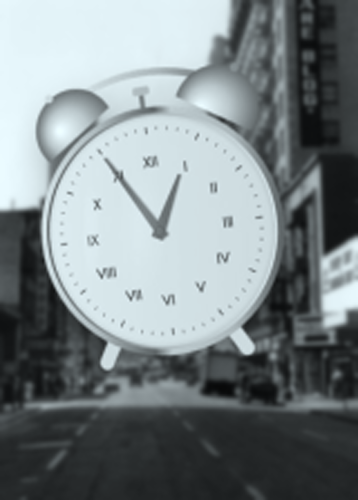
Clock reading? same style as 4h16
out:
12h55
